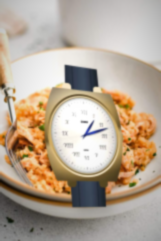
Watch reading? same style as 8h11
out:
1h12
